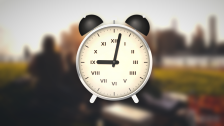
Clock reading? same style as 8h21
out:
9h02
